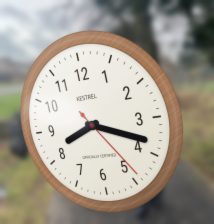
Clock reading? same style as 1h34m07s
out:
8h18m24s
